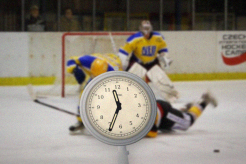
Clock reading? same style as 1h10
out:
11h34
